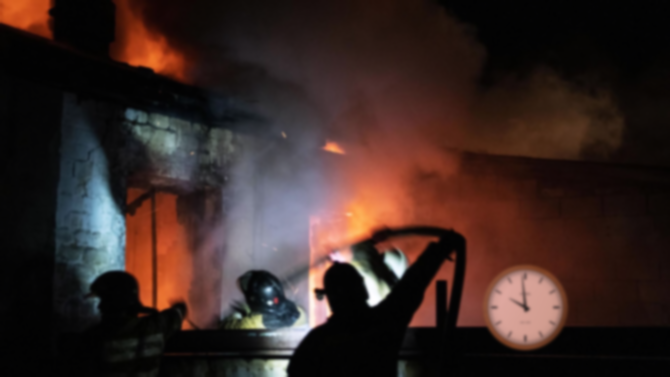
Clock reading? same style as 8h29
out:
9h59
